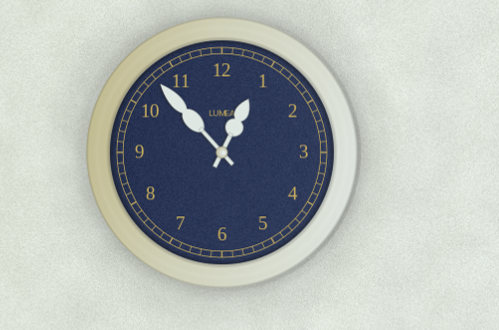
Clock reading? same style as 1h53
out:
12h53
